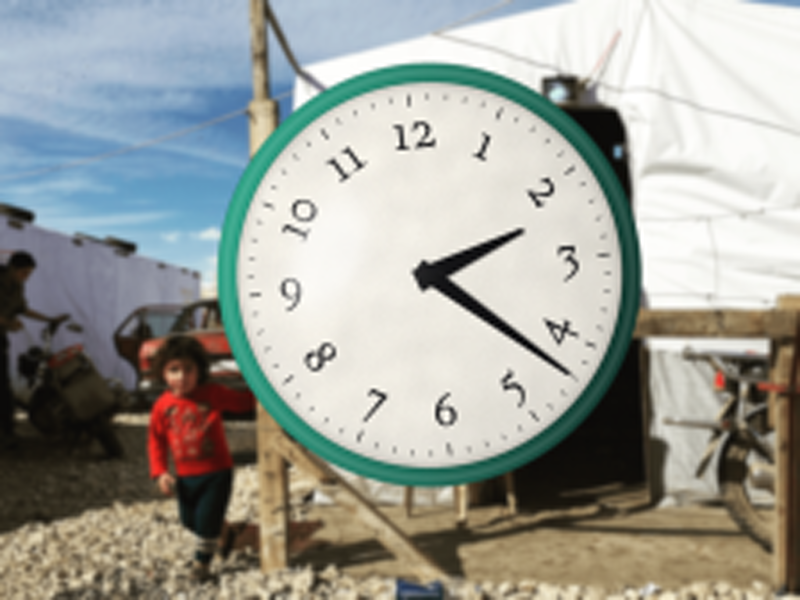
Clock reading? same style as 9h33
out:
2h22
